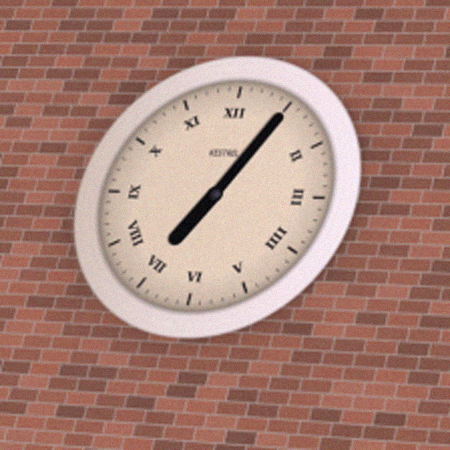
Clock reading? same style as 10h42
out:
7h05
